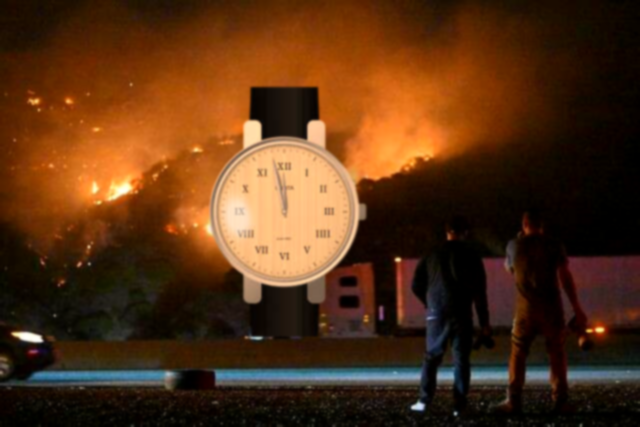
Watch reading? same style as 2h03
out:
11h58
